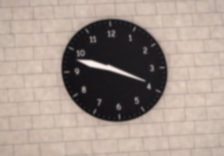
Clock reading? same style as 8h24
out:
3h48
